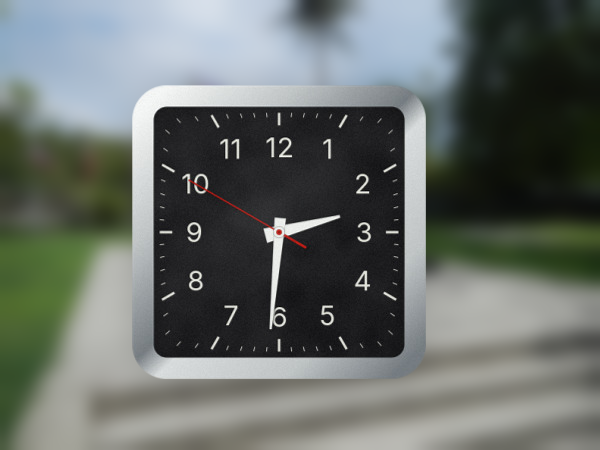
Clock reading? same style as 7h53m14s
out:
2h30m50s
